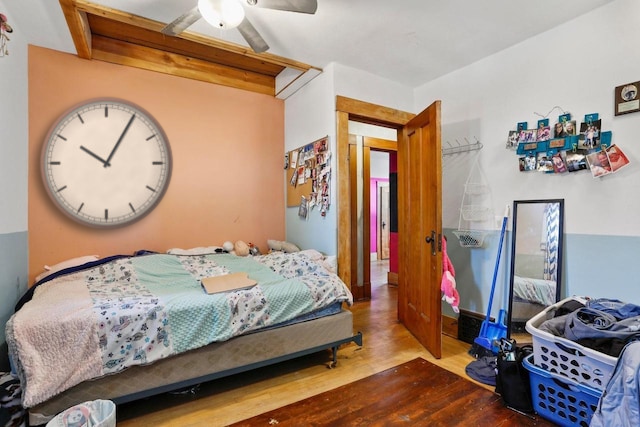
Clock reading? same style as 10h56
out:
10h05
